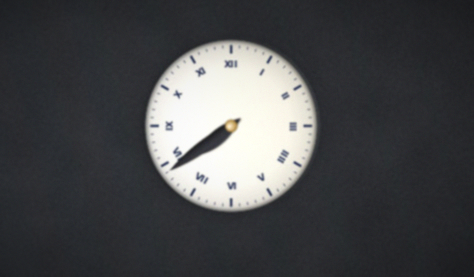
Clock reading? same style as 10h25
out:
7h39
